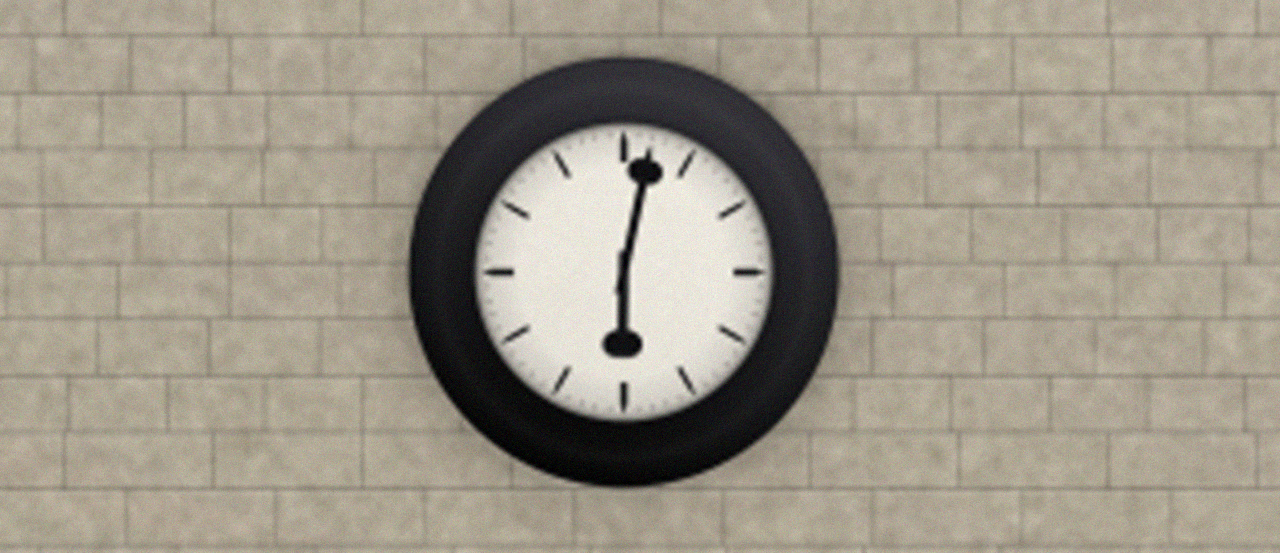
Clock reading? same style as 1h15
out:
6h02
